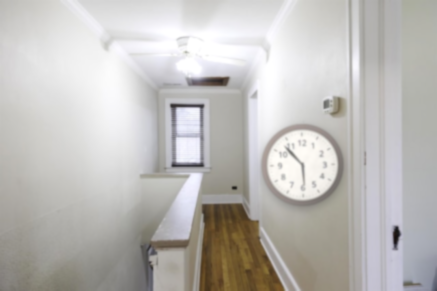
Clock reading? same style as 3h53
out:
5h53
